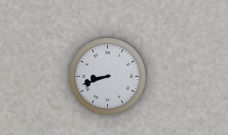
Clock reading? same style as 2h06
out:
8h42
